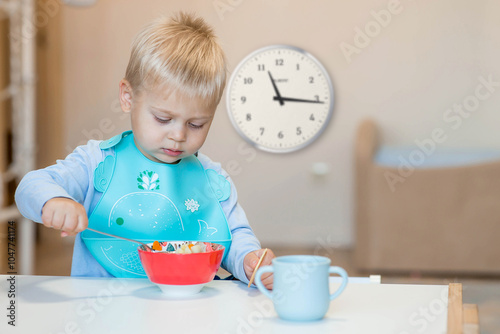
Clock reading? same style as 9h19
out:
11h16
